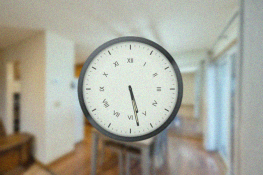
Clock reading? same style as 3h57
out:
5h28
